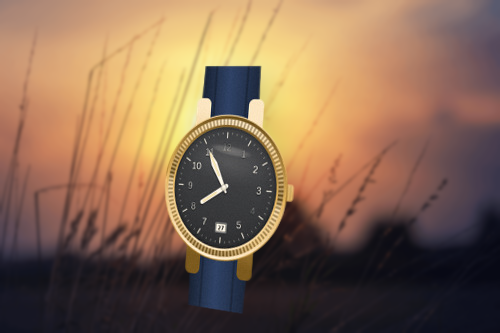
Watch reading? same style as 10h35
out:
7h55
